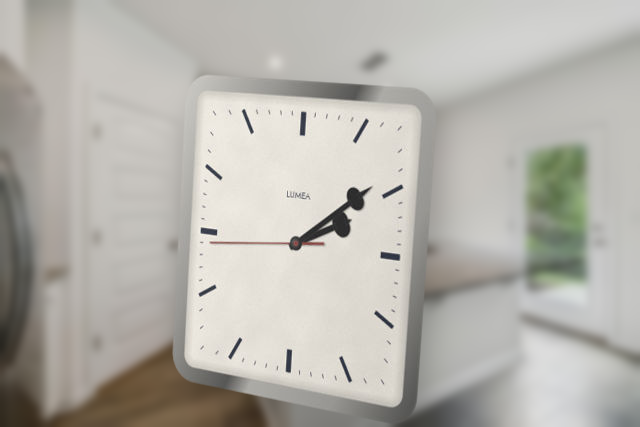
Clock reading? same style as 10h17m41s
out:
2h08m44s
